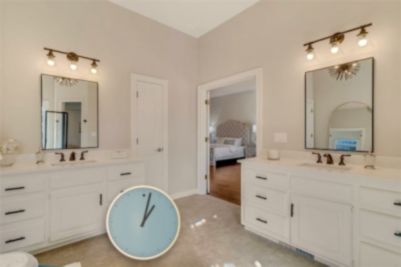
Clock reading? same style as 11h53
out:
1h02
